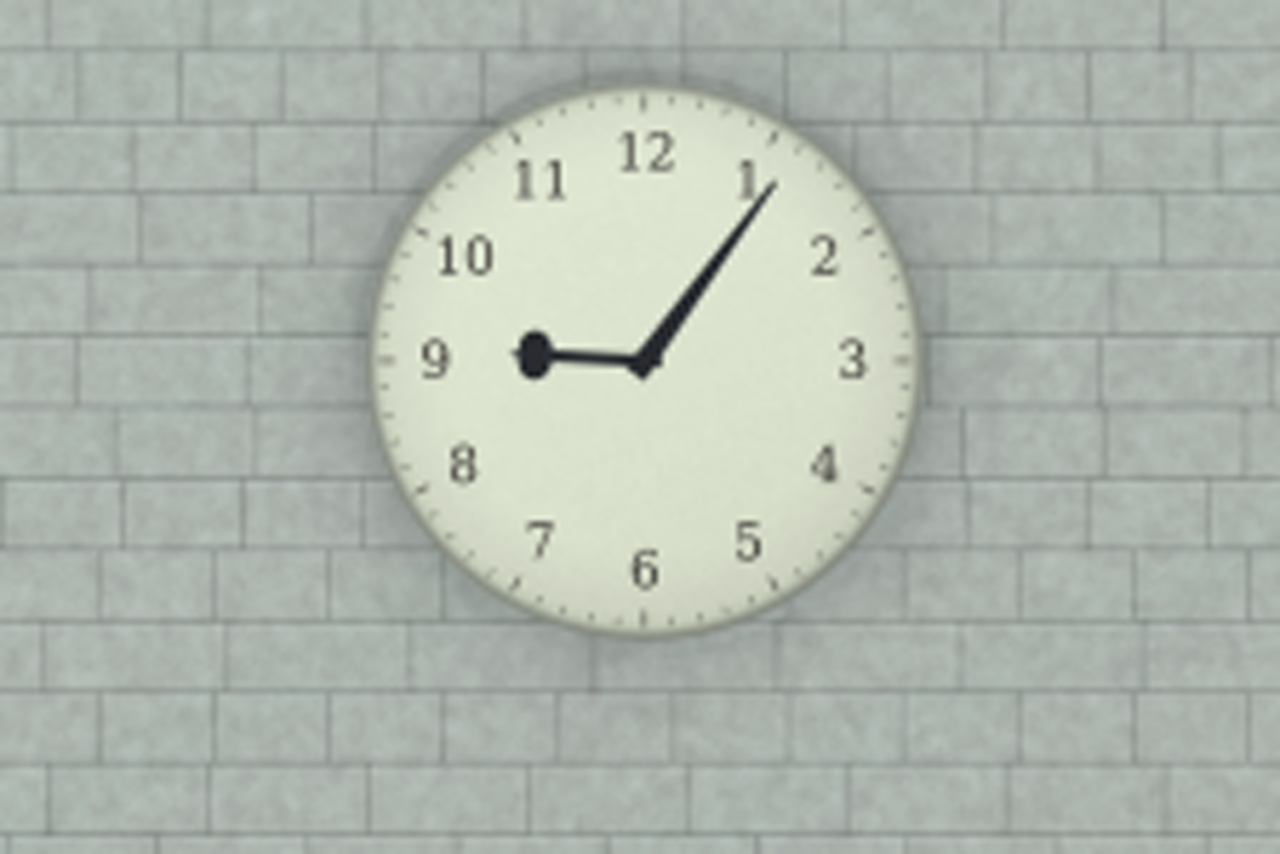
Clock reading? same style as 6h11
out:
9h06
